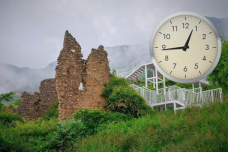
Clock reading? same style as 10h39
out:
12h44
